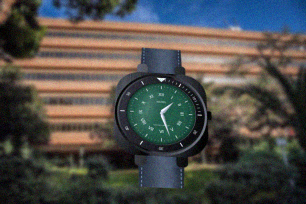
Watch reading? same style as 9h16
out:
1h27
